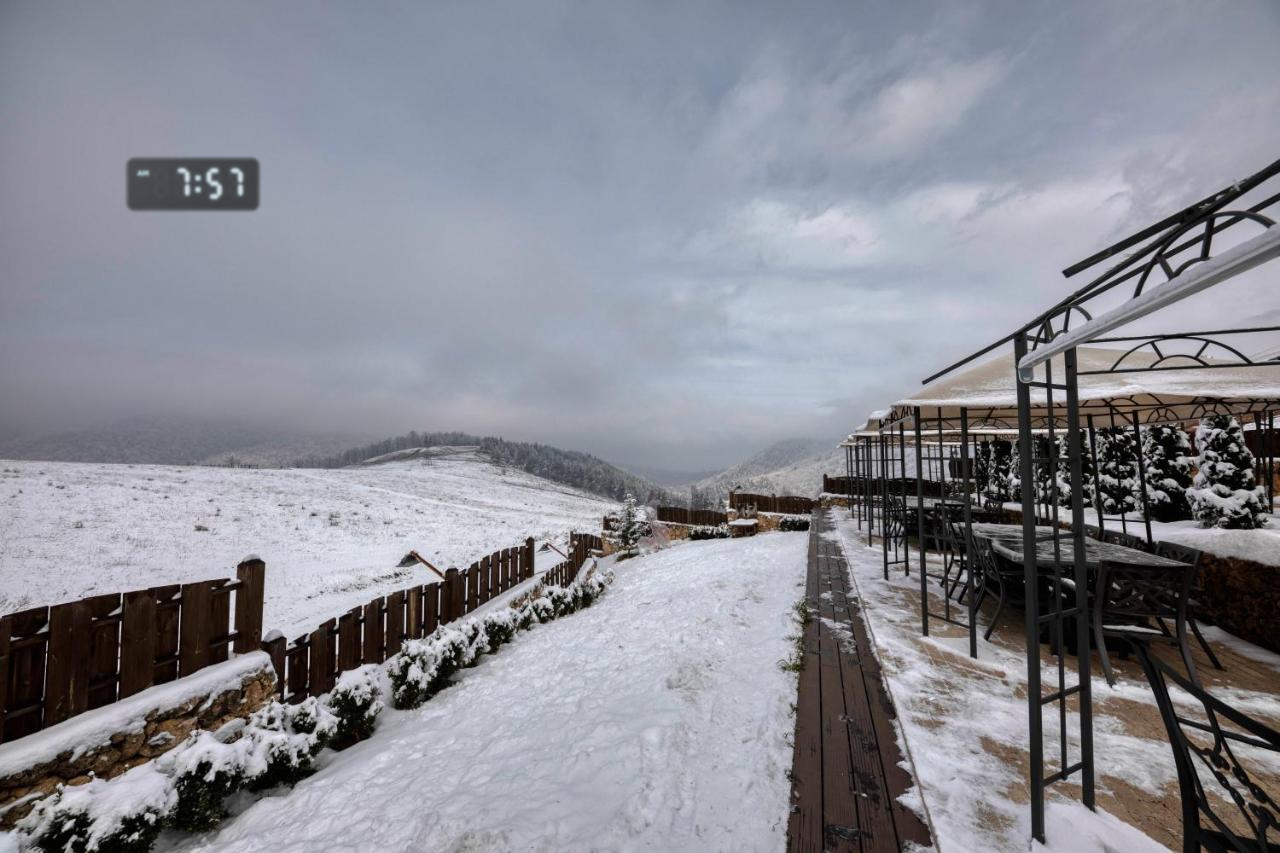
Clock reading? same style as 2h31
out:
7h57
